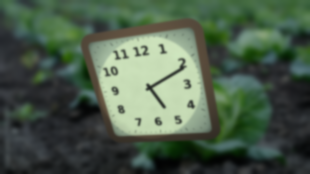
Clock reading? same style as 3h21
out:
5h11
